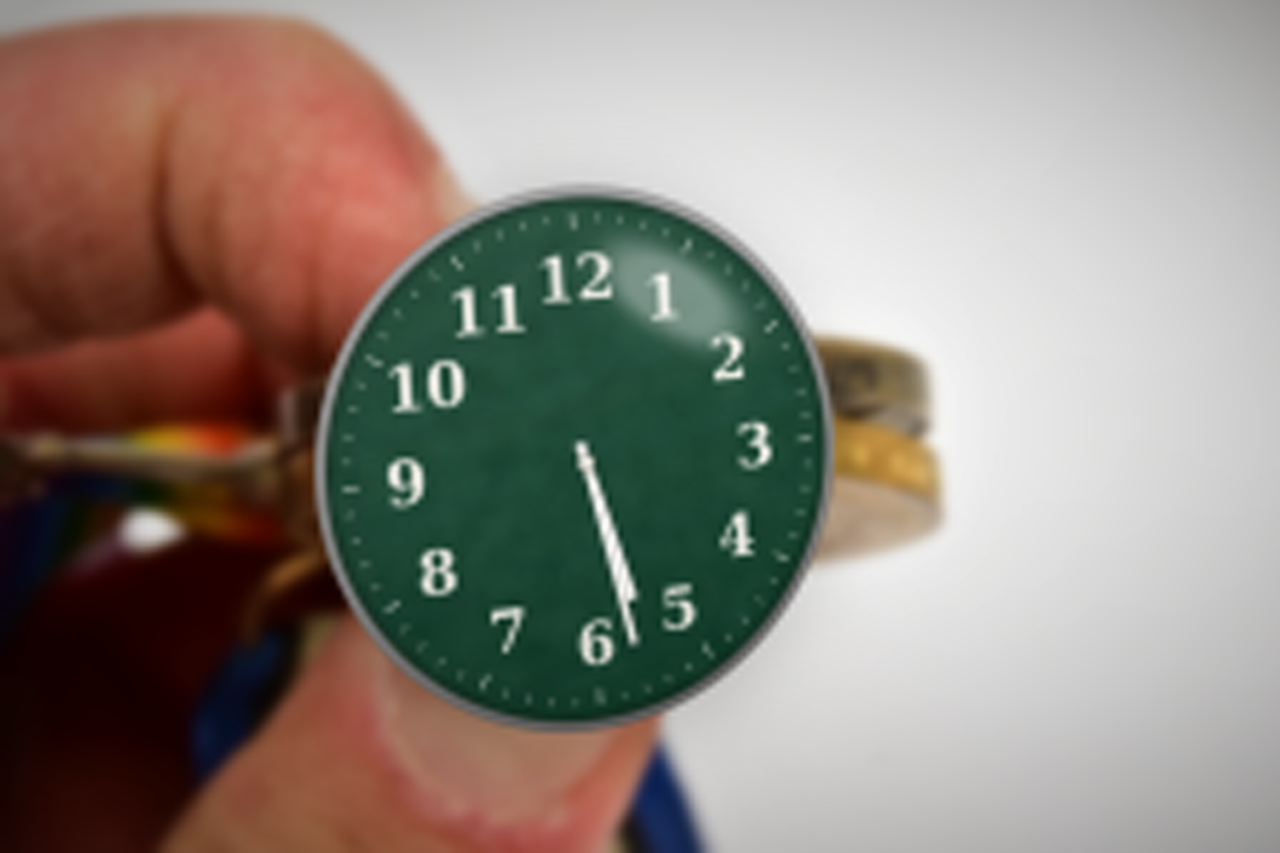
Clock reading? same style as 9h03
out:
5h28
